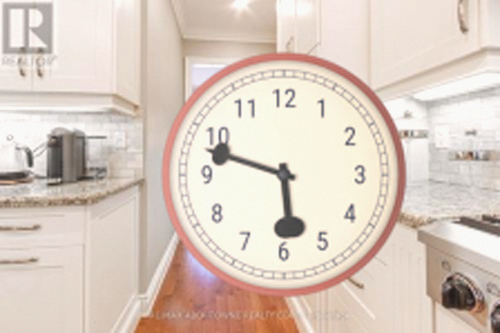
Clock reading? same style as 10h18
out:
5h48
